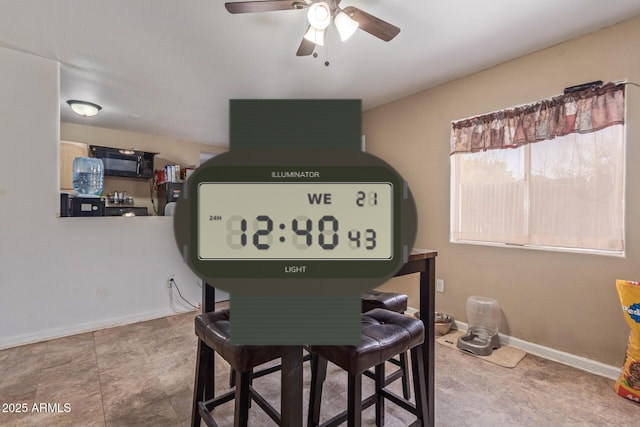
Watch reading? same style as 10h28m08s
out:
12h40m43s
